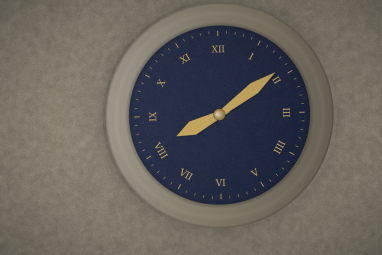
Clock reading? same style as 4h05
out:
8h09
